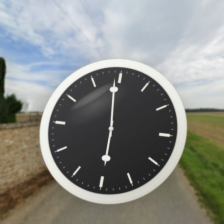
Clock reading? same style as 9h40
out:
5h59
